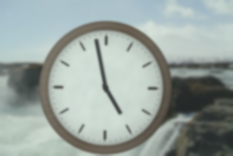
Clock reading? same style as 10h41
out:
4h58
